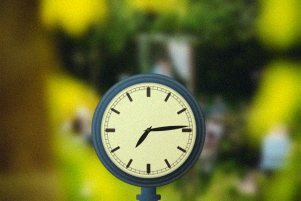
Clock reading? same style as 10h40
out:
7h14
